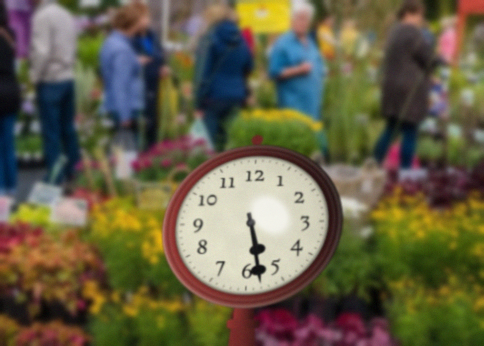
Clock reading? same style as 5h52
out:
5h28
